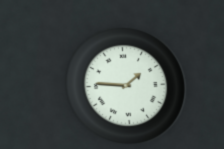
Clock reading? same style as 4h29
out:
1h46
